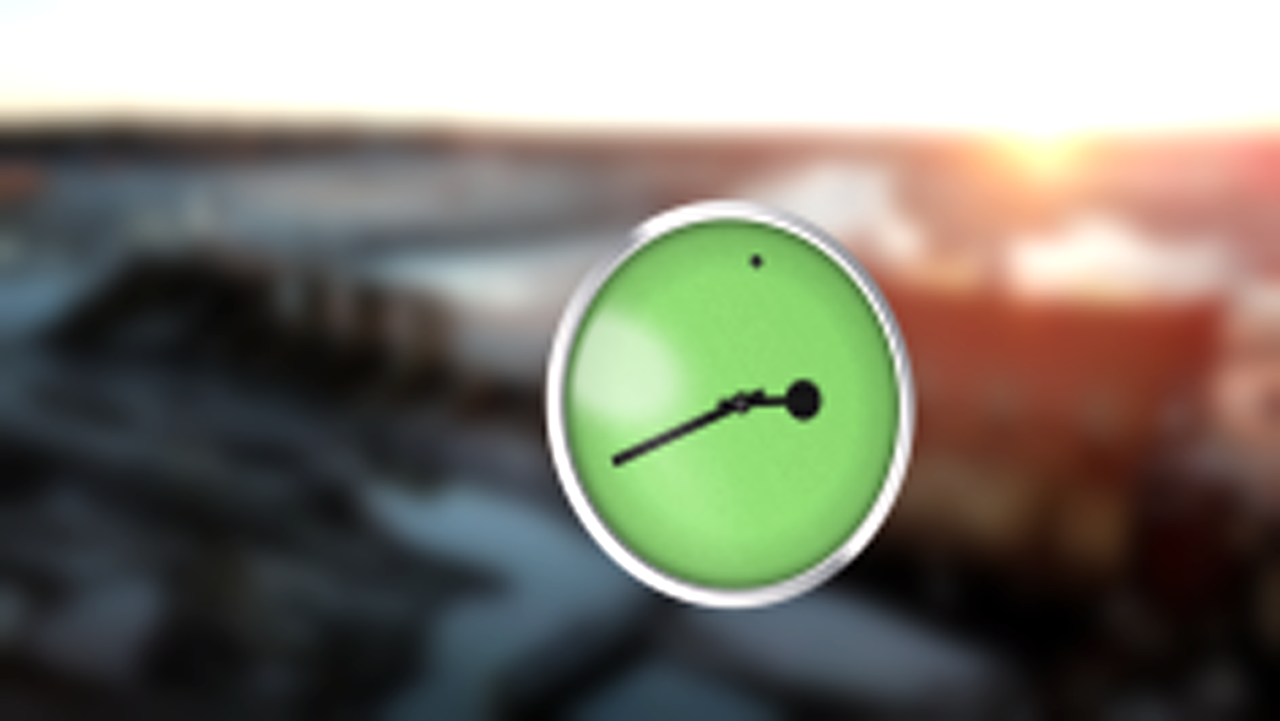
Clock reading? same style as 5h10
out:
2h40
